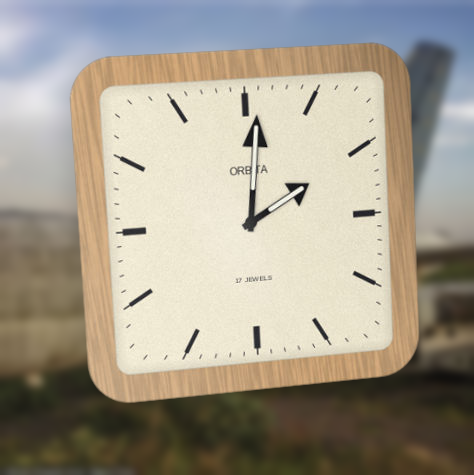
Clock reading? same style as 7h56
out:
2h01
